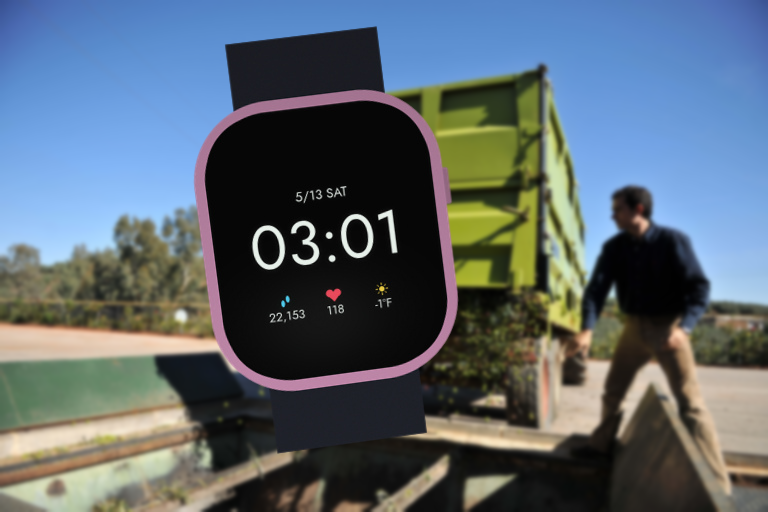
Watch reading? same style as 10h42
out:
3h01
